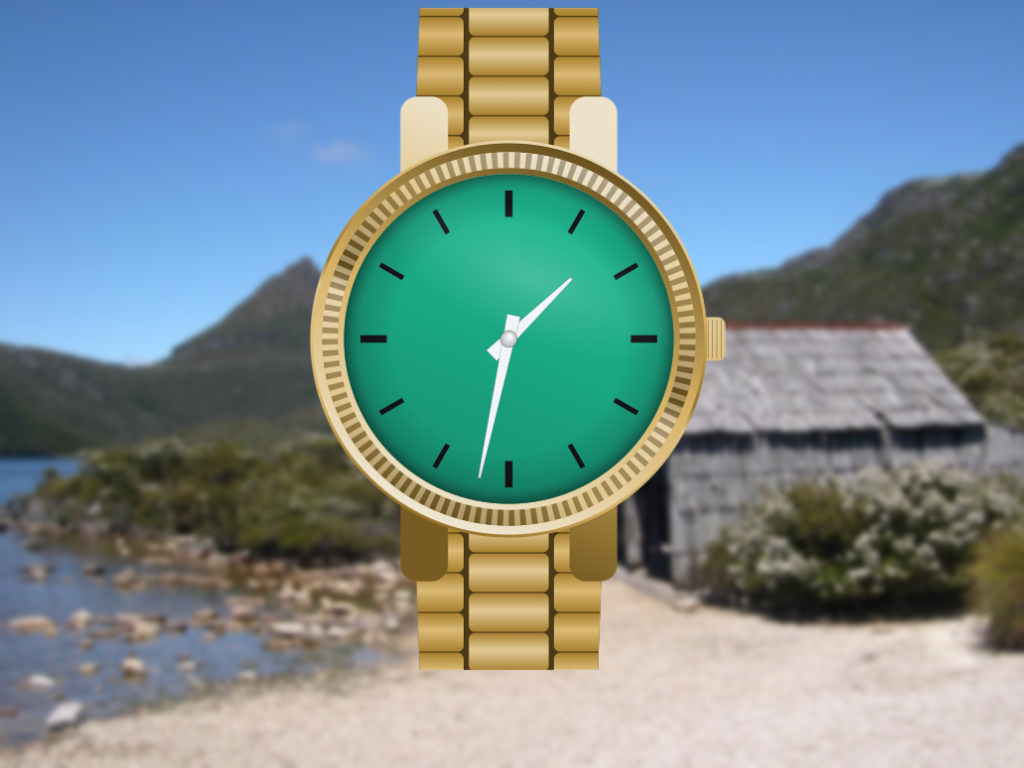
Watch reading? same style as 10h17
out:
1h32
